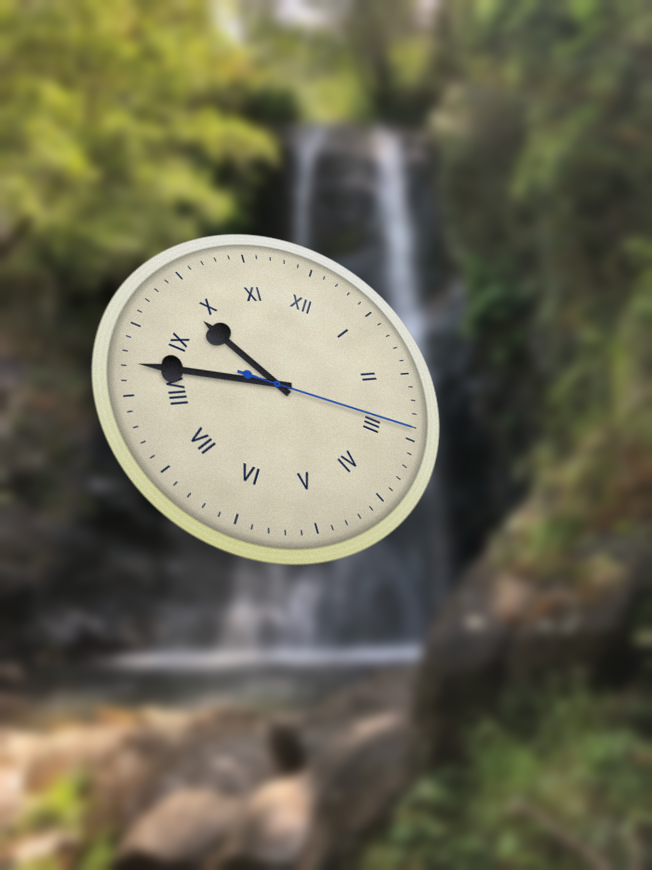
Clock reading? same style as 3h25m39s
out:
9h42m14s
